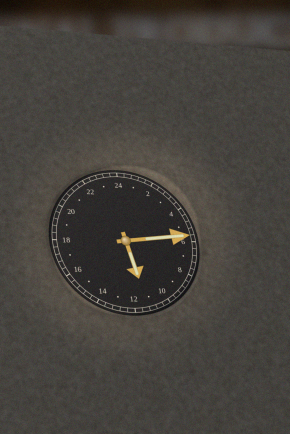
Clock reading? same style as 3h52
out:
11h14
